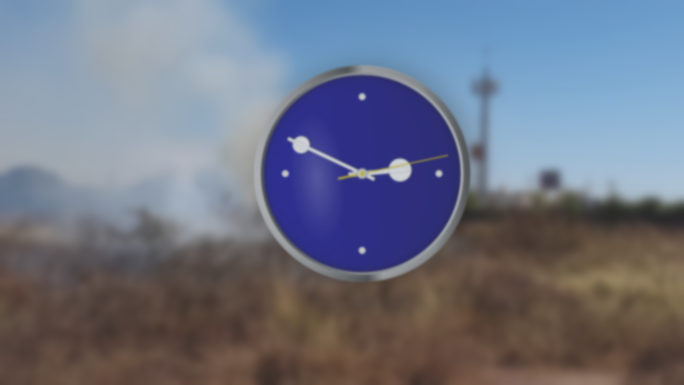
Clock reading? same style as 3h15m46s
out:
2h49m13s
